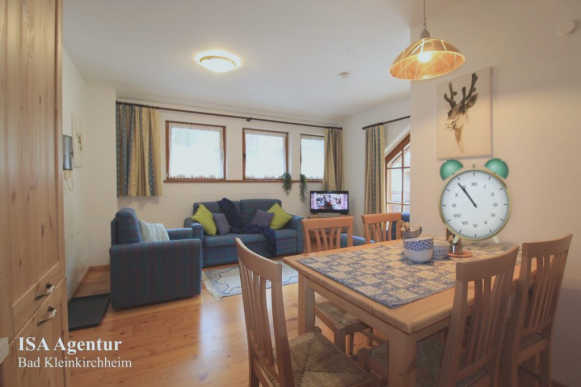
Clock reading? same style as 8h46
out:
10h54
